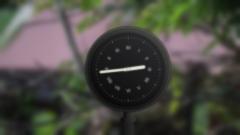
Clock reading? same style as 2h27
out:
2h44
